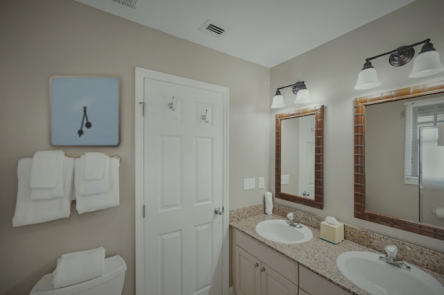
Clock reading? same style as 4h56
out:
5h32
